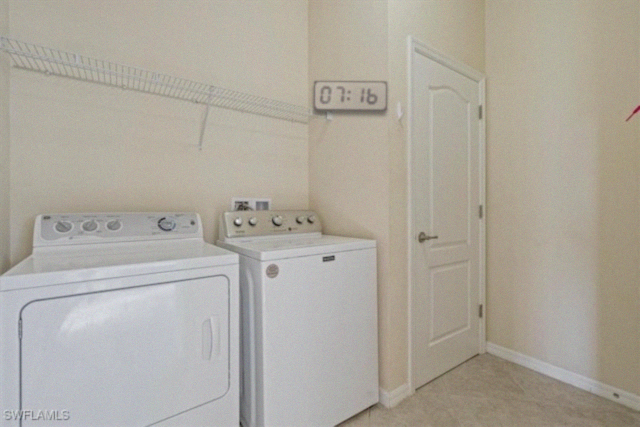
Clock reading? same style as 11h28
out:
7h16
